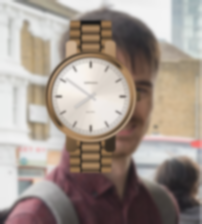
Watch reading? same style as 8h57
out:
7h51
